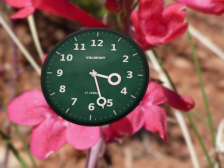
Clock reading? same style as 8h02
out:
3h27
